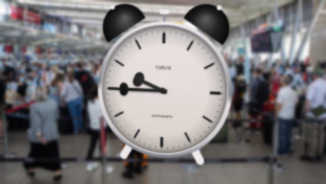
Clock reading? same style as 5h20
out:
9h45
